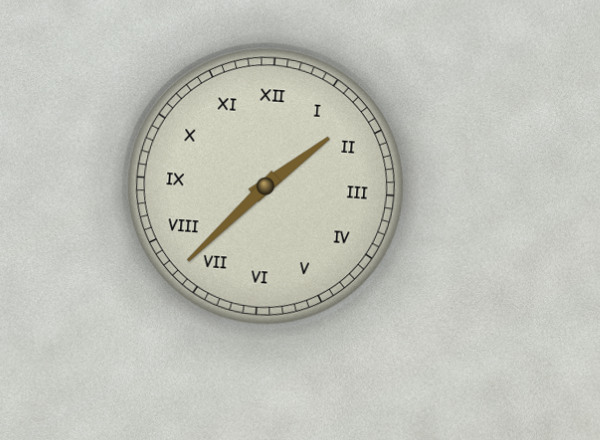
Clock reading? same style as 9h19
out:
1h37
